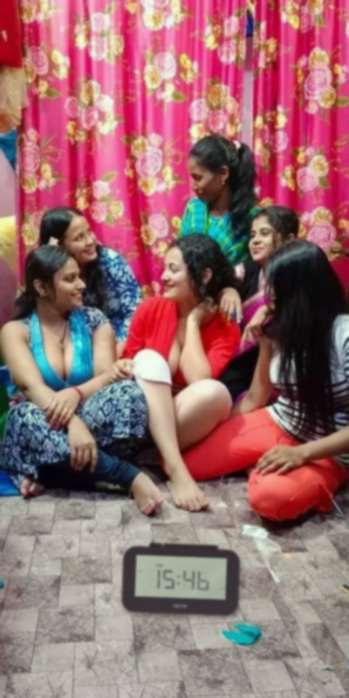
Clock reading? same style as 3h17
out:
15h46
